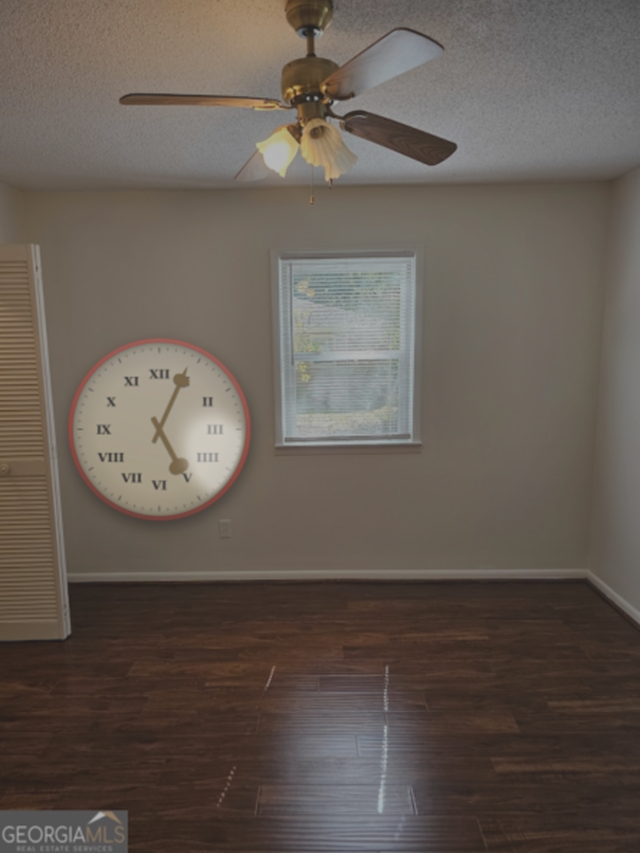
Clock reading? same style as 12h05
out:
5h04
